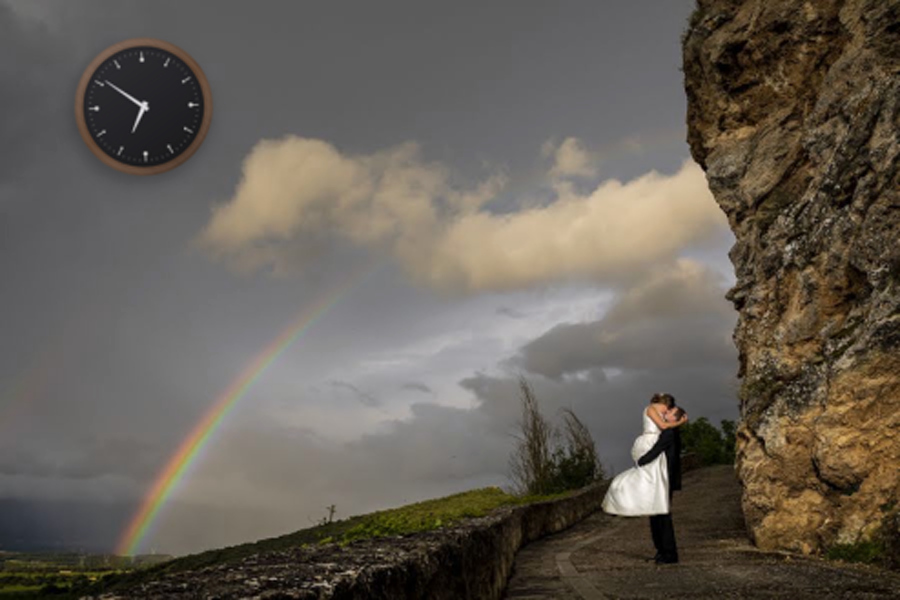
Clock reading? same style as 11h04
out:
6h51
